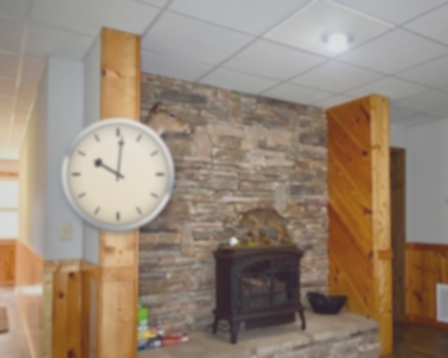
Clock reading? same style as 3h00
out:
10h01
